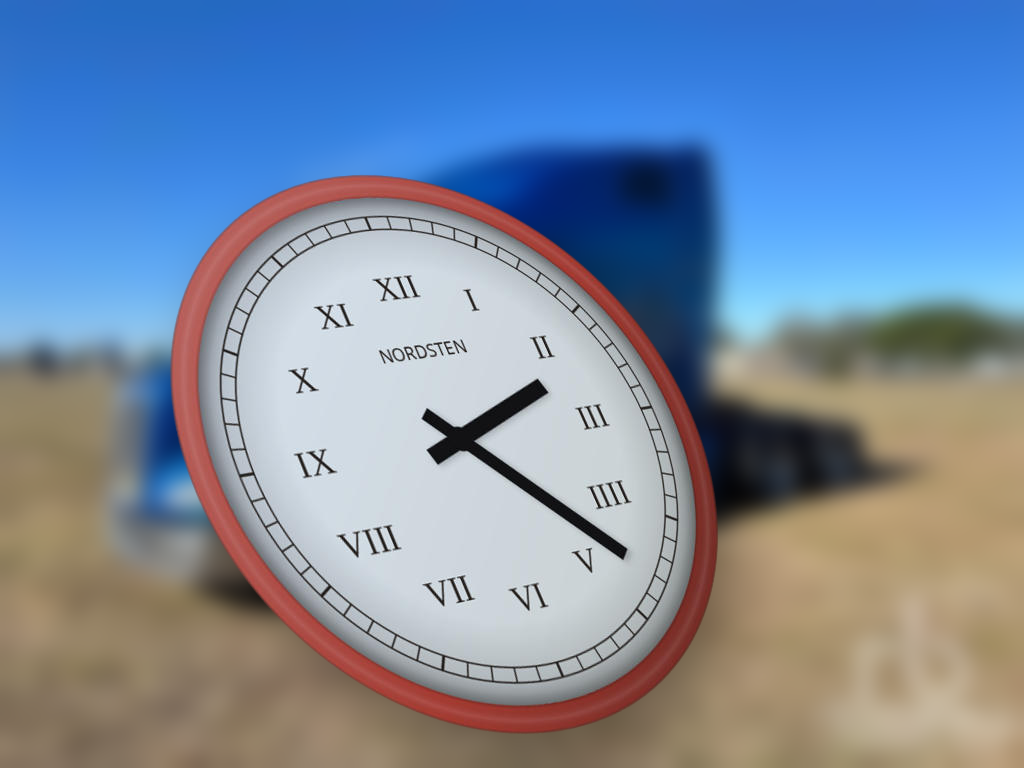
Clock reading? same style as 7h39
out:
2h23
